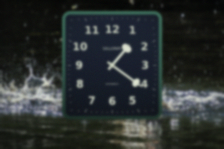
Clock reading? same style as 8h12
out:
1h21
